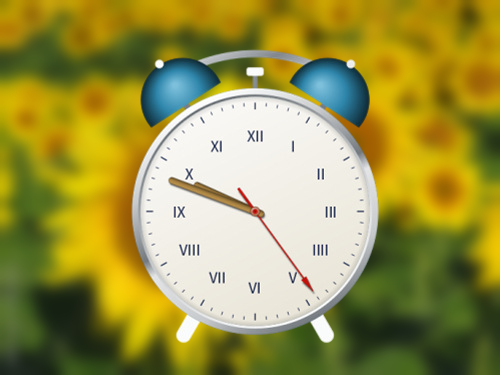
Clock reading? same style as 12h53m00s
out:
9h48m24s
